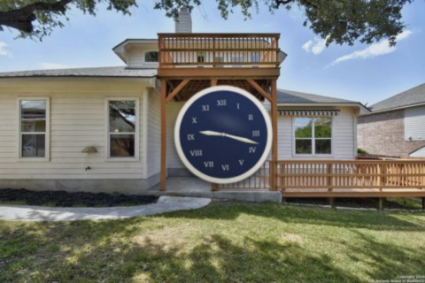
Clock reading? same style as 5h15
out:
9h18
